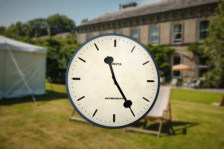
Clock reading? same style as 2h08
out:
11h25
